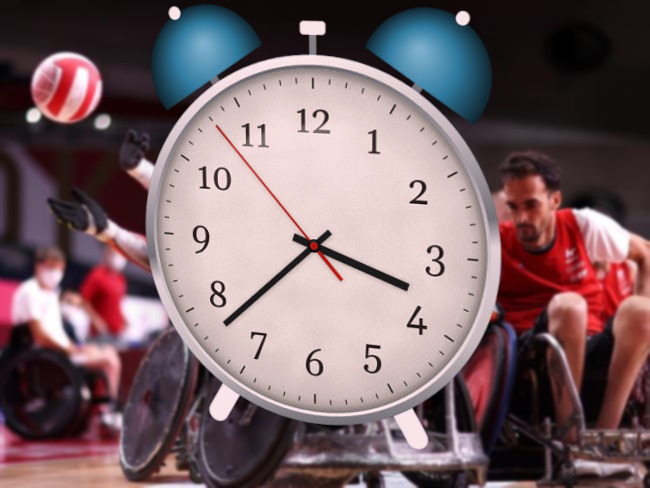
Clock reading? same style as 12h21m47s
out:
3h37m53s
